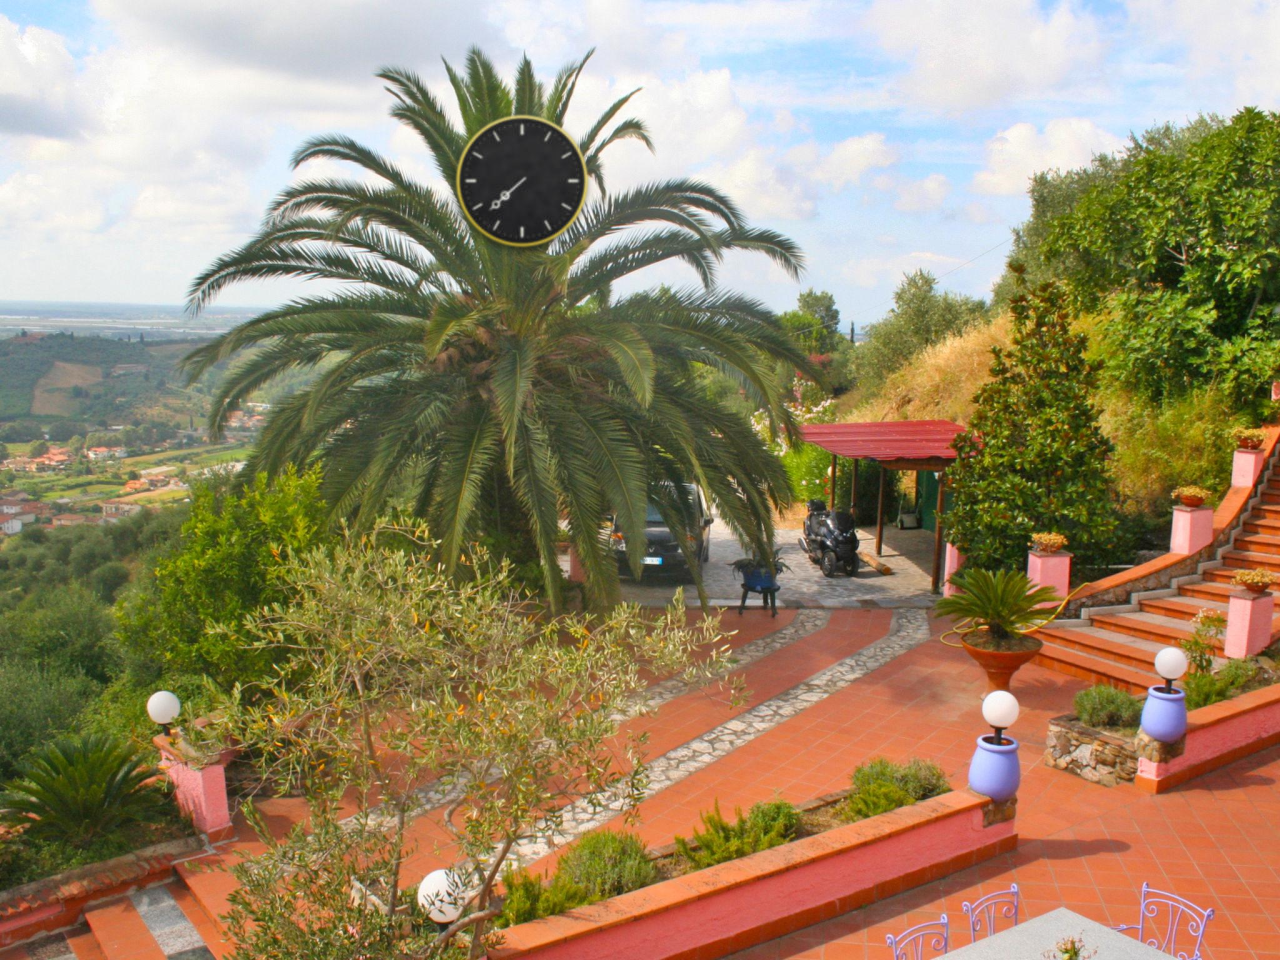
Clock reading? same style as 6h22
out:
7h38
